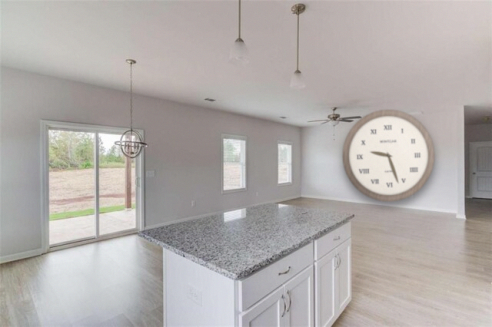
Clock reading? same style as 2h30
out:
9h27
